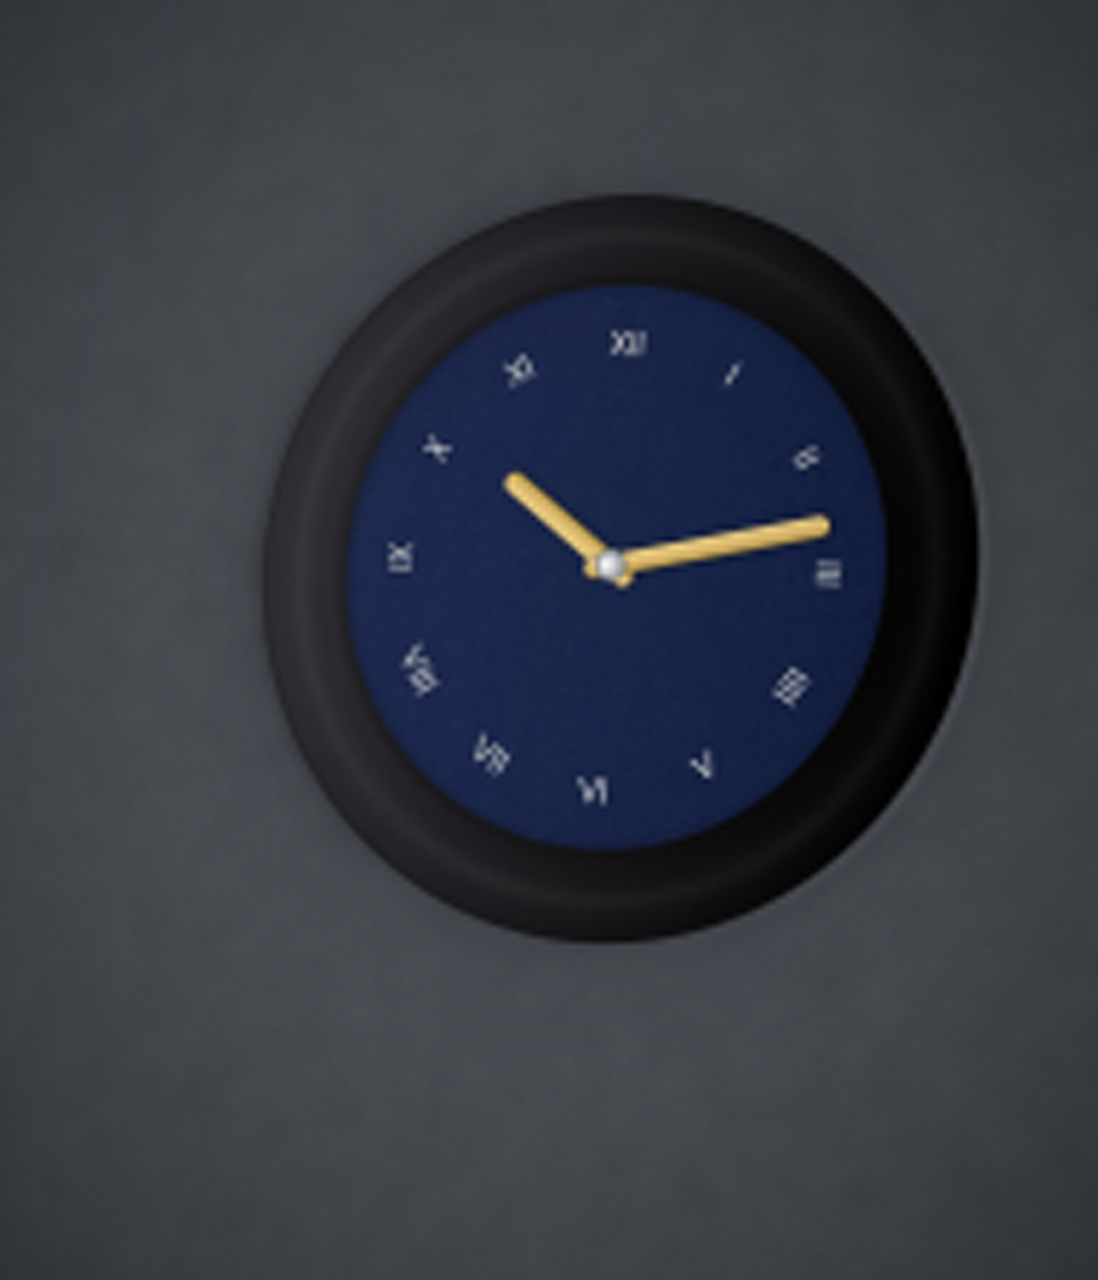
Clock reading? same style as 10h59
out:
10h13
